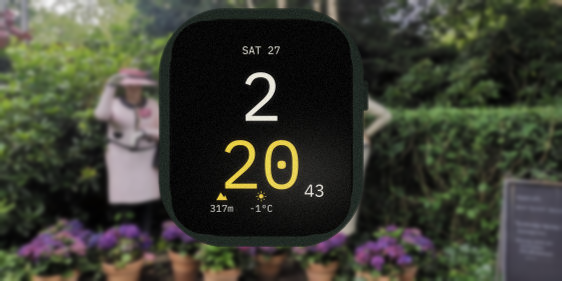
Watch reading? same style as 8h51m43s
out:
2h20m43s
